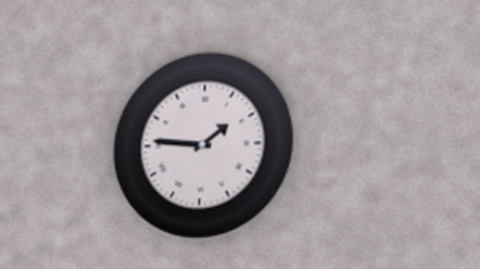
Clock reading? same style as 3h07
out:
1h46
